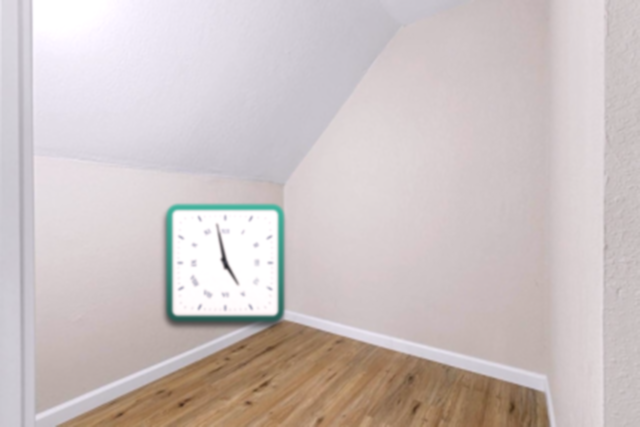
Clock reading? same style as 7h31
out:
4h58
